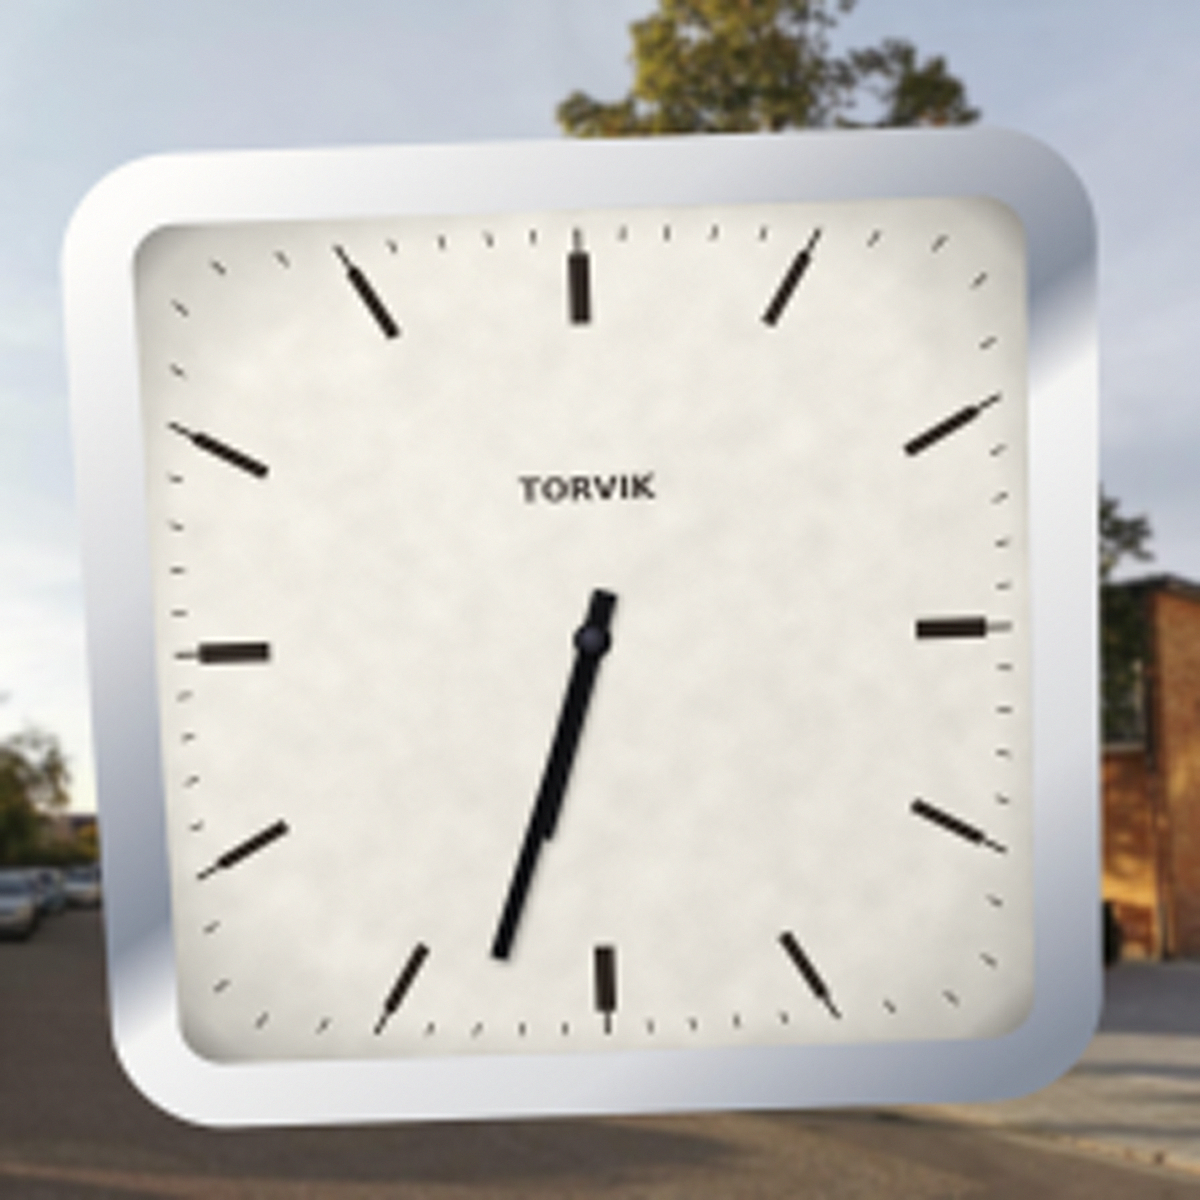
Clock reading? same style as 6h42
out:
6h33
